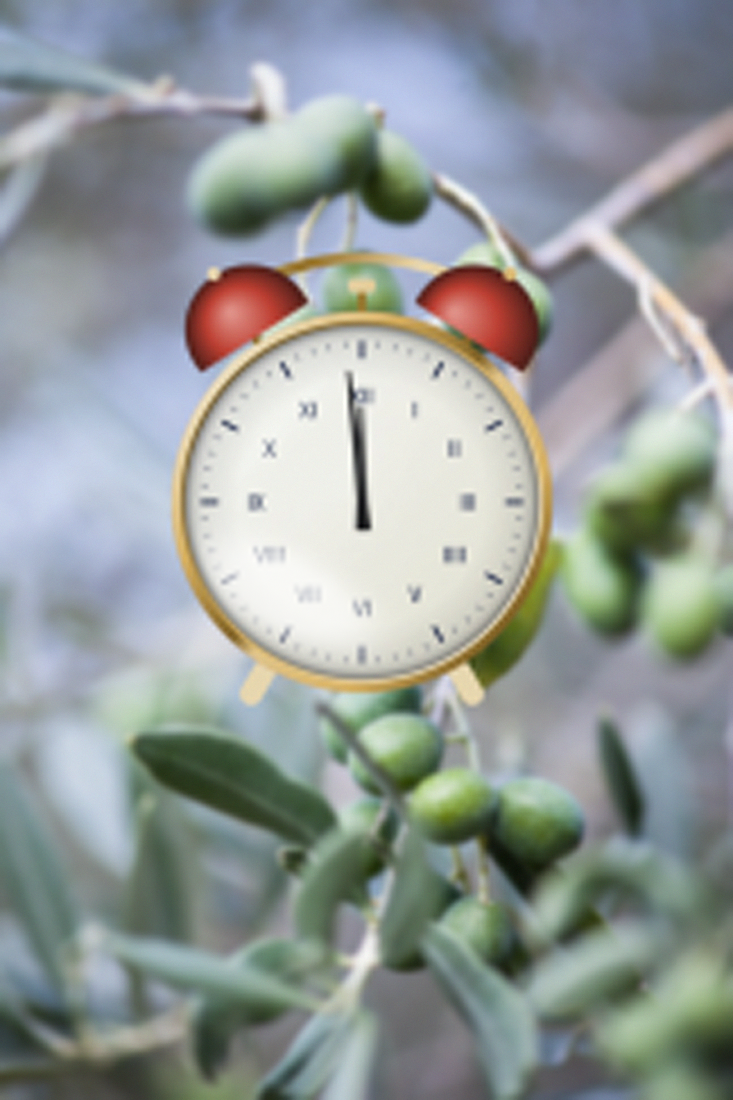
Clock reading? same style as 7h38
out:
11h59
